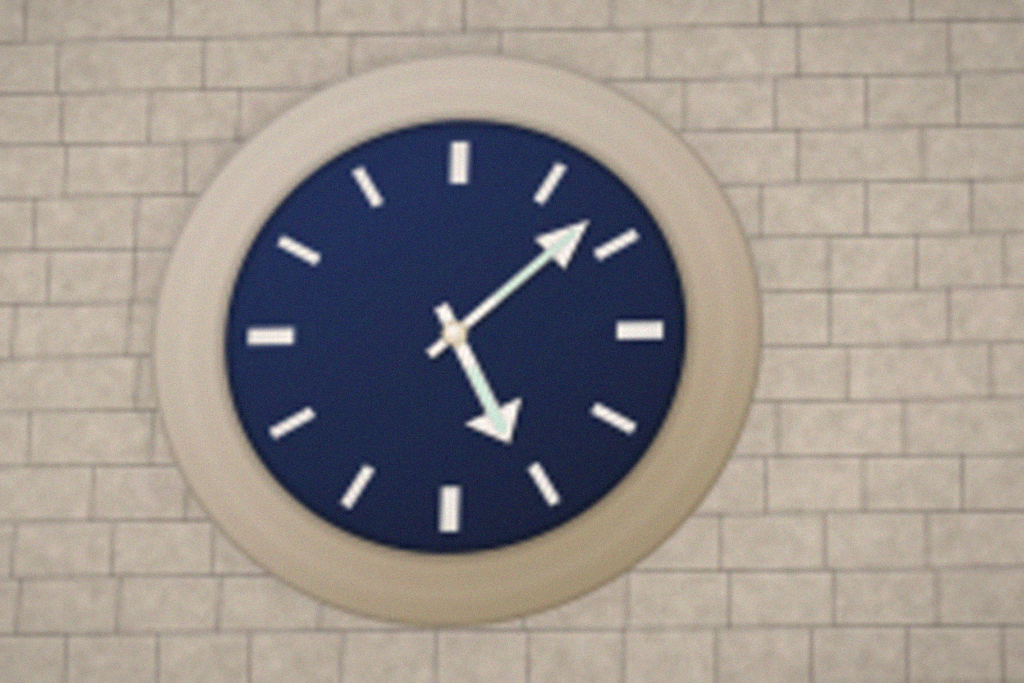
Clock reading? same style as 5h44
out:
5h08
